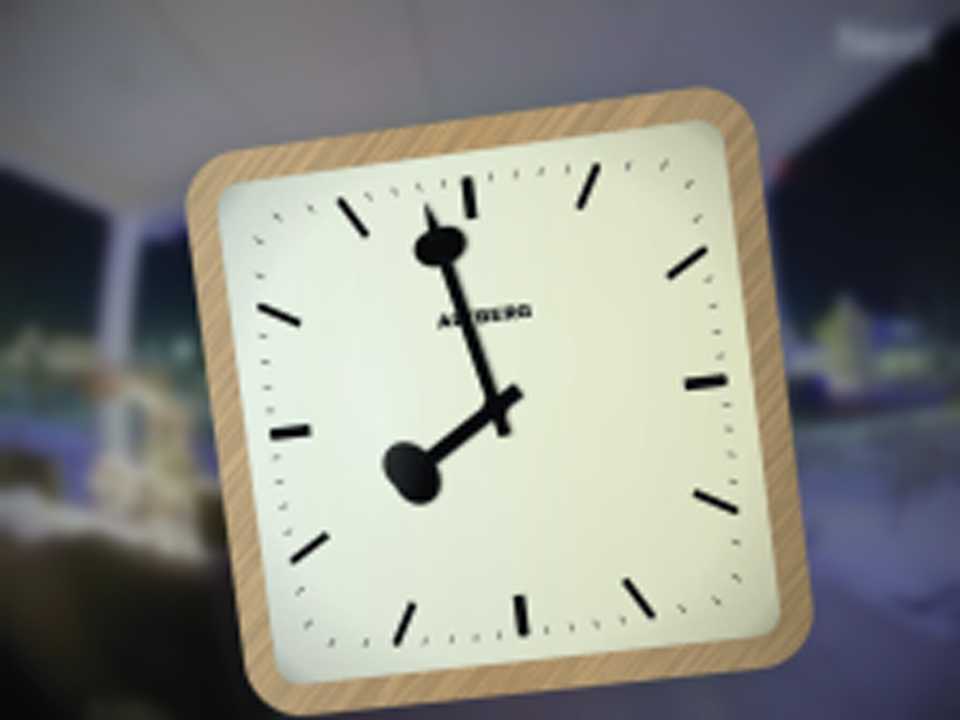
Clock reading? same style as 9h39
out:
7h58
